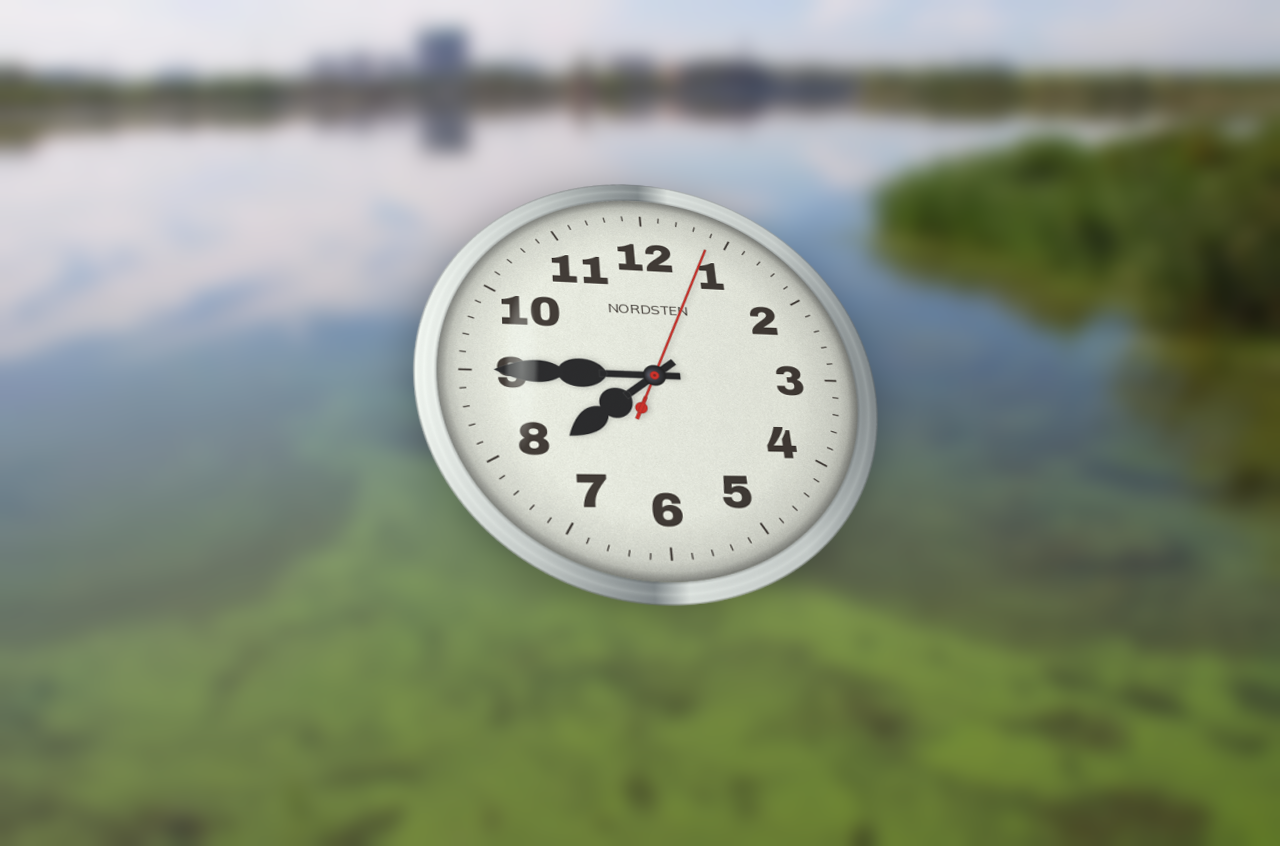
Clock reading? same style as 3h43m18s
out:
7h45m04s
